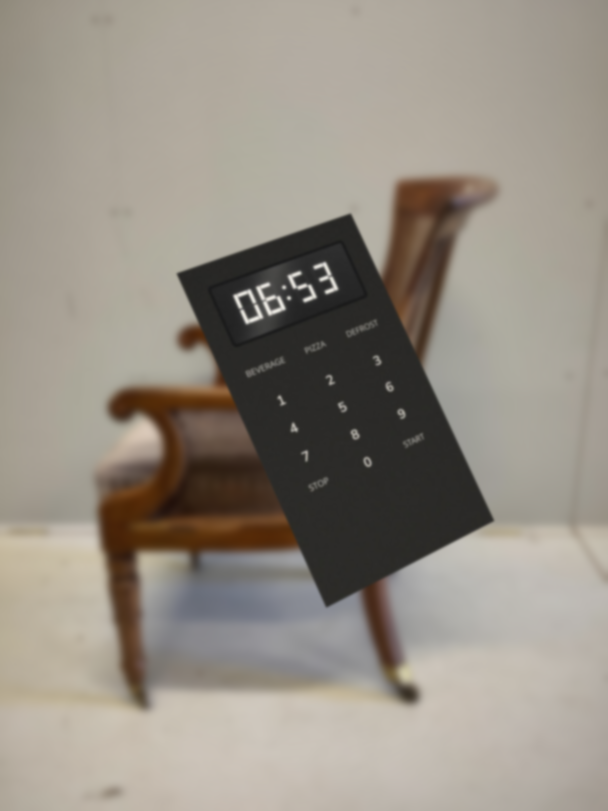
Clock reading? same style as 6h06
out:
6h53
